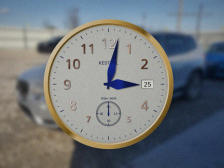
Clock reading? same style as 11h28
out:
3h02
